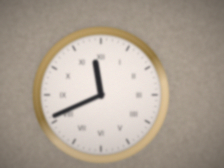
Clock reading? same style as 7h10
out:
11h41
